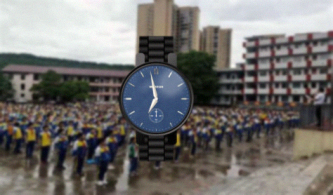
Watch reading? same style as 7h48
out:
6h58
